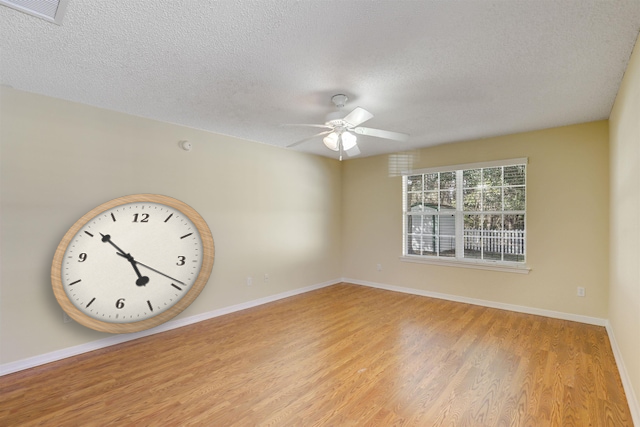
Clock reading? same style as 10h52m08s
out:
4h51m19s
